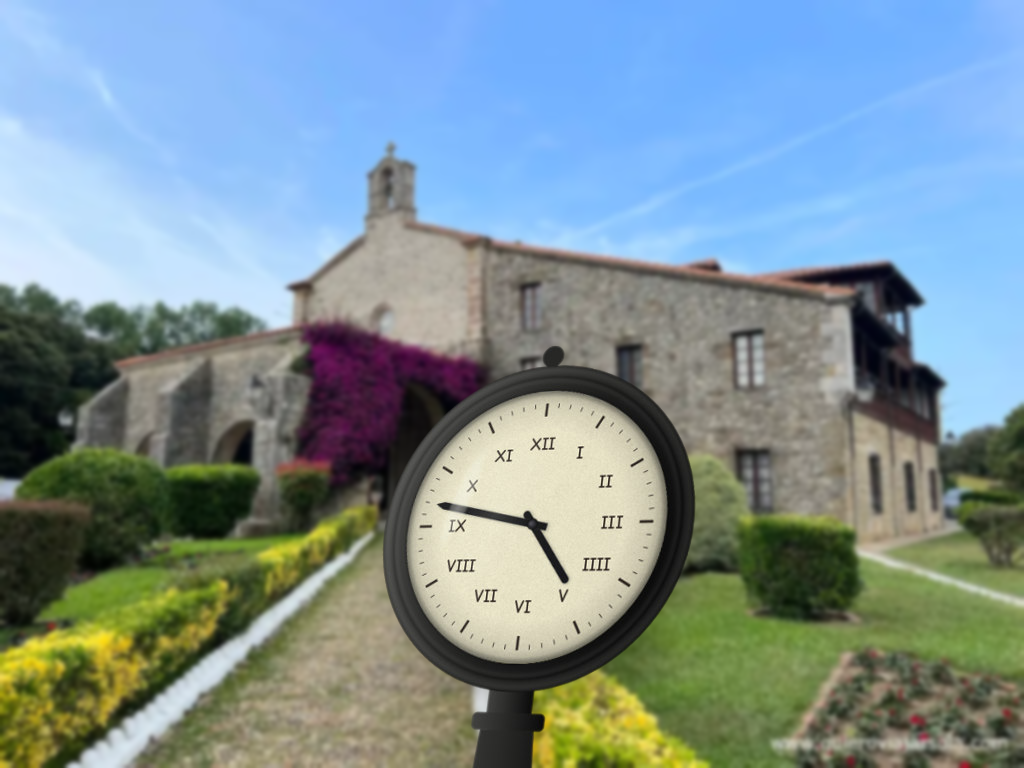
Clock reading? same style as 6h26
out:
4h47
